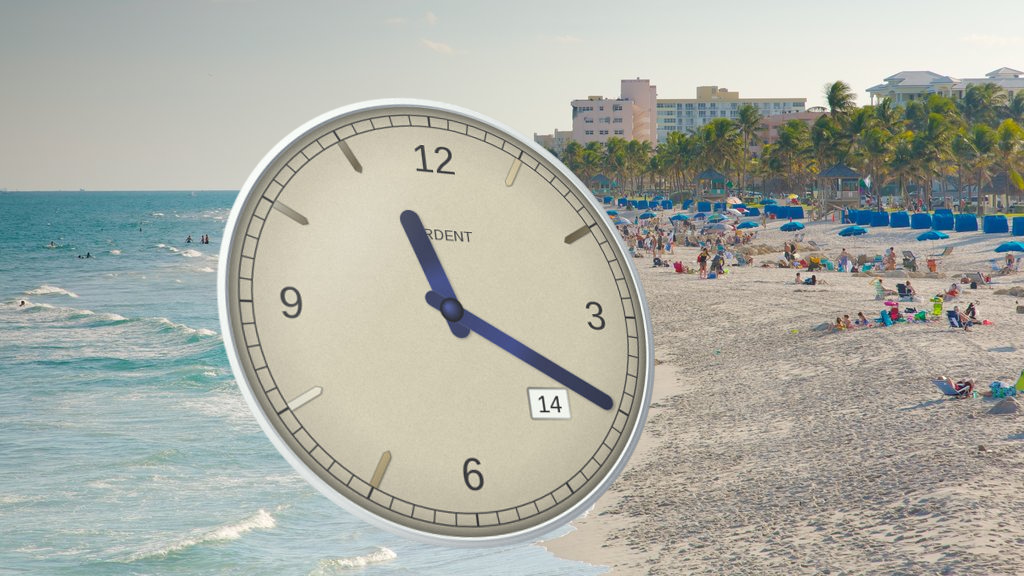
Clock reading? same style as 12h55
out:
11h20
